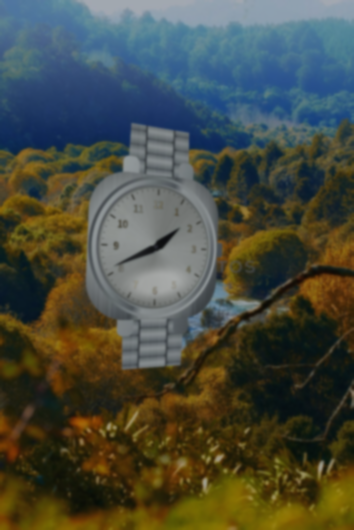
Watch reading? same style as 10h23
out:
1h41
